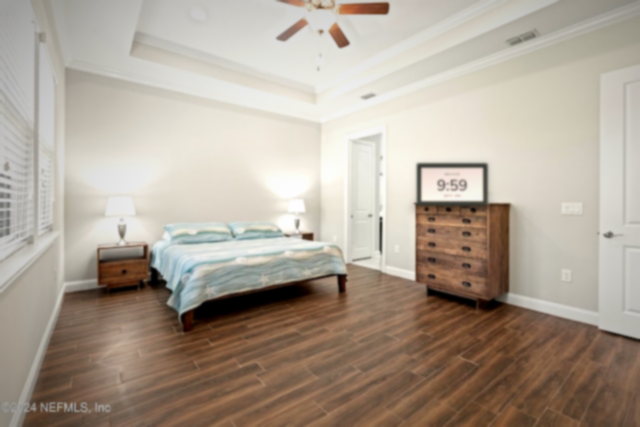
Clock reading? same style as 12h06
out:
9h59
